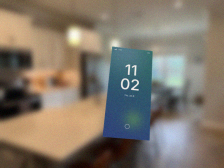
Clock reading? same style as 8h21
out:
11h02
